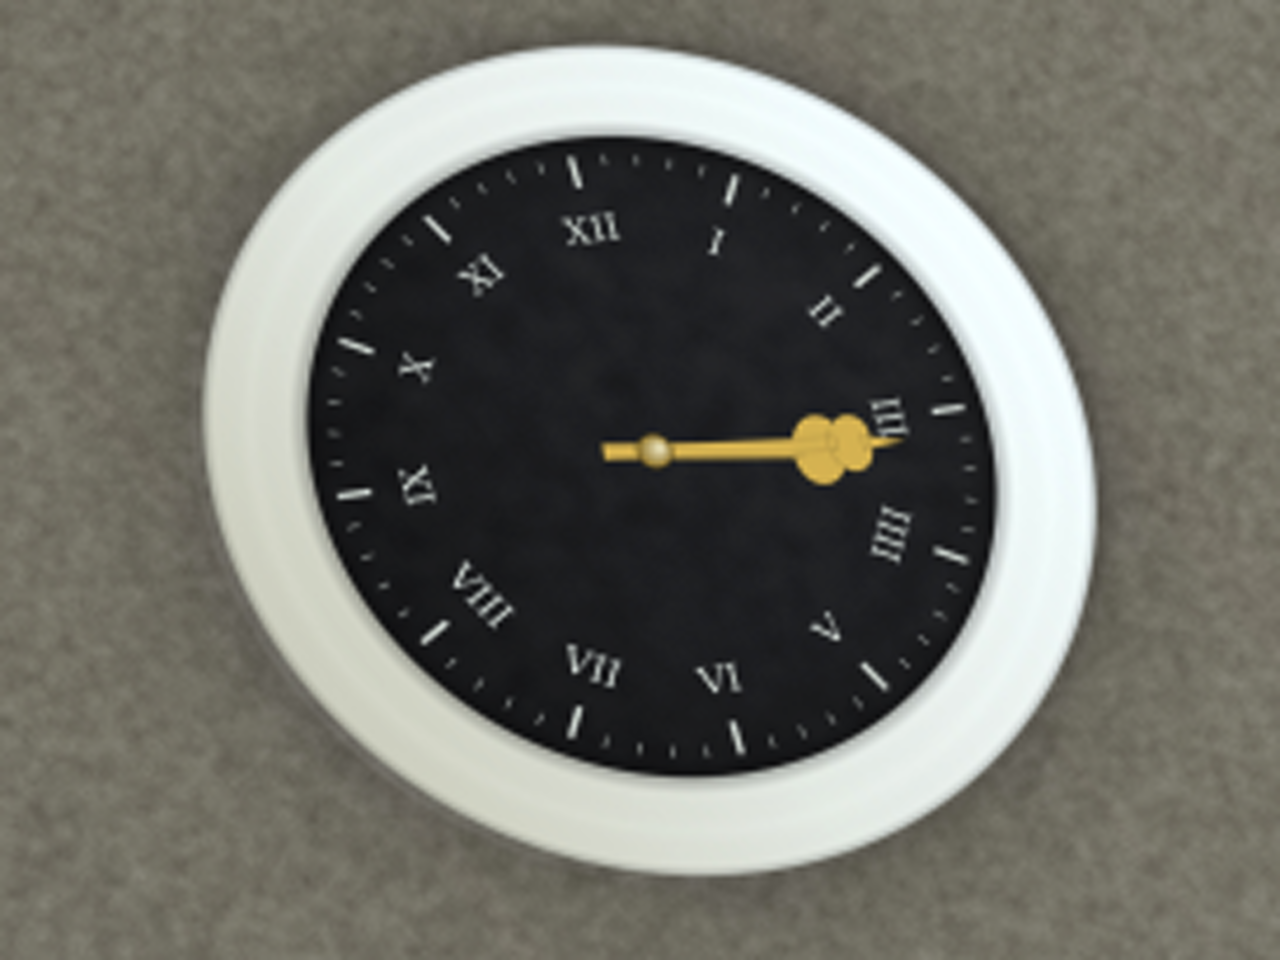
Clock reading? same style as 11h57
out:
3h16
